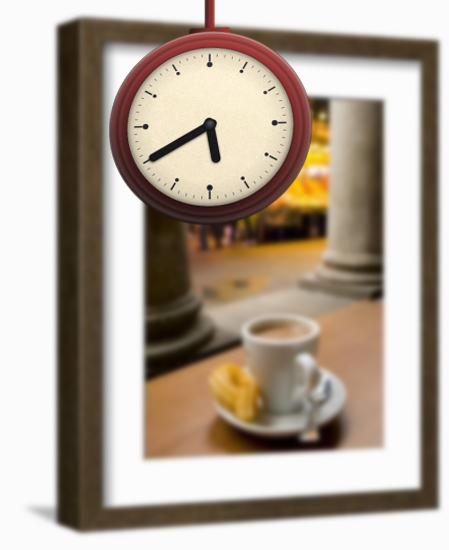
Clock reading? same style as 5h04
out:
5h40
